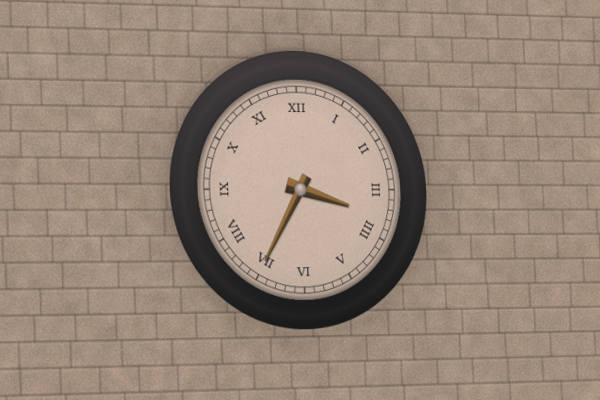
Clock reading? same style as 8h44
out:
3h35
